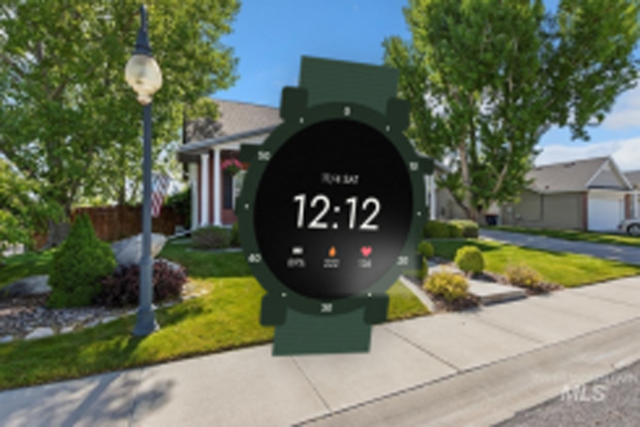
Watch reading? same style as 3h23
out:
12h12
